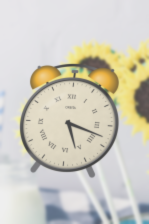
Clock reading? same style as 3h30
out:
5h18
